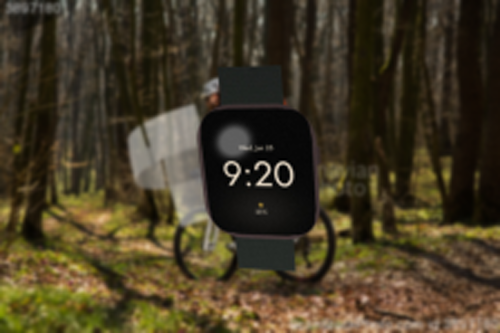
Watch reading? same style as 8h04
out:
9h20
